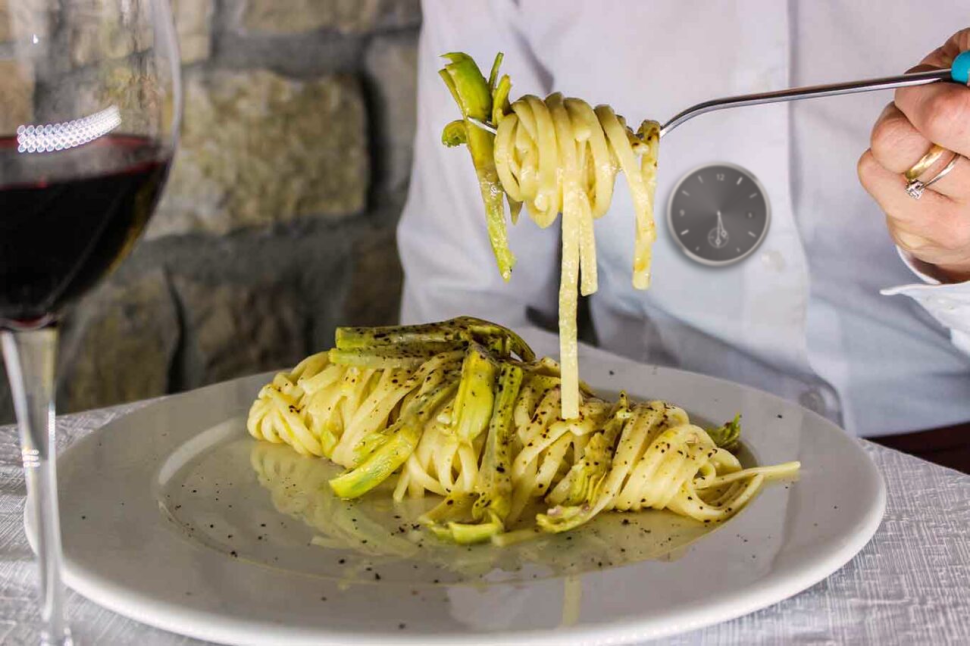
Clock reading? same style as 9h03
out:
5h30
